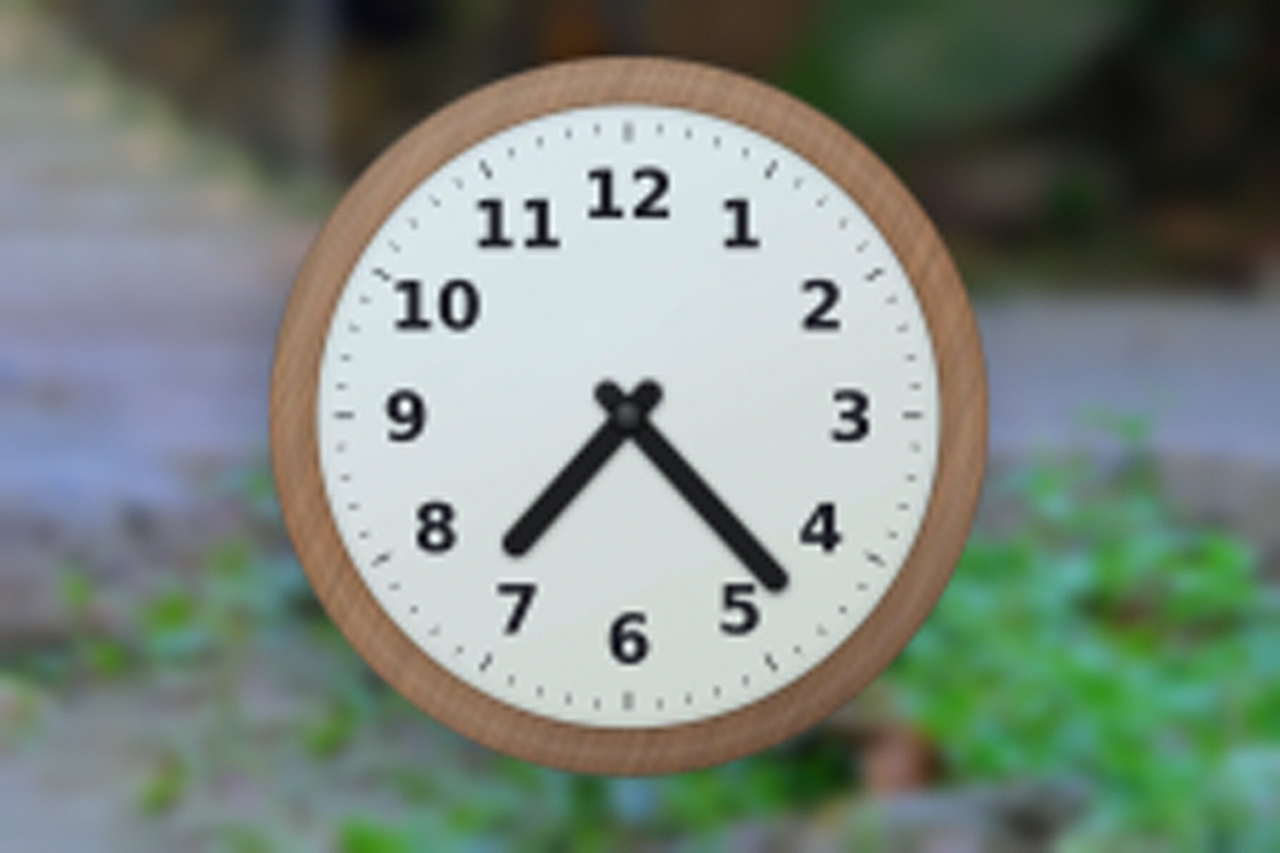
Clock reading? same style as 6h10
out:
7h23
